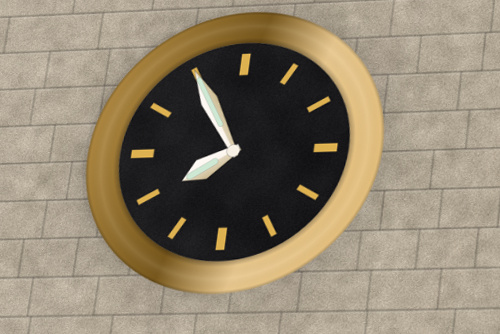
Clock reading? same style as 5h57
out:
7h55
